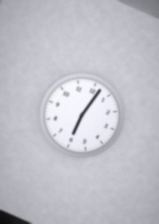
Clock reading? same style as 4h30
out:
6h02
